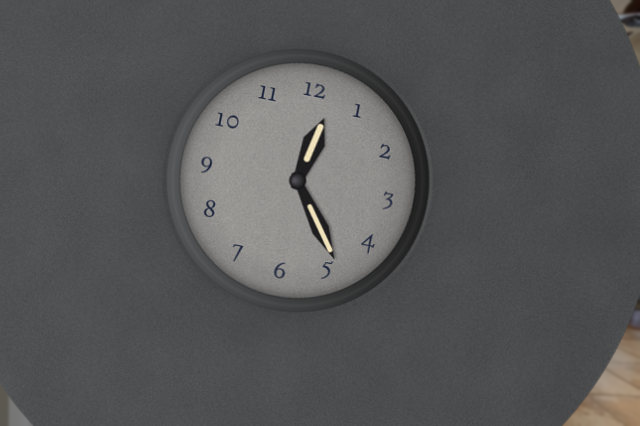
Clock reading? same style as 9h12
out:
12h24
